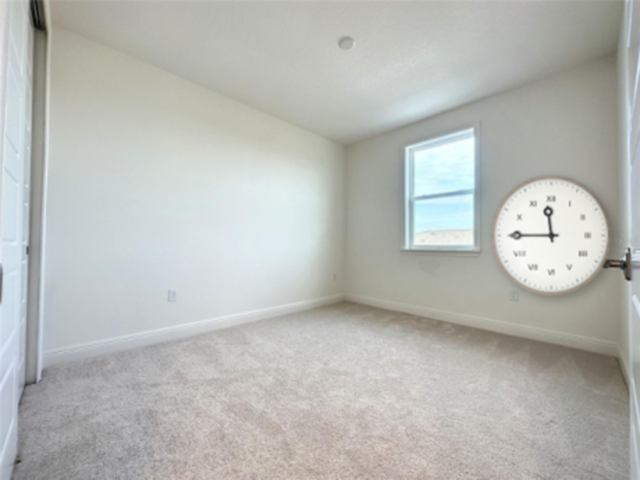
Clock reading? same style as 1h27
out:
11h45
